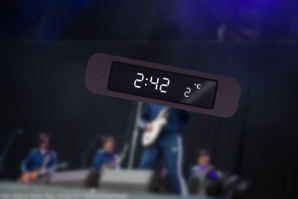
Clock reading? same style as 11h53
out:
2h42
